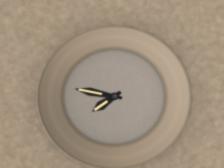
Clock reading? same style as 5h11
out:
7h47
